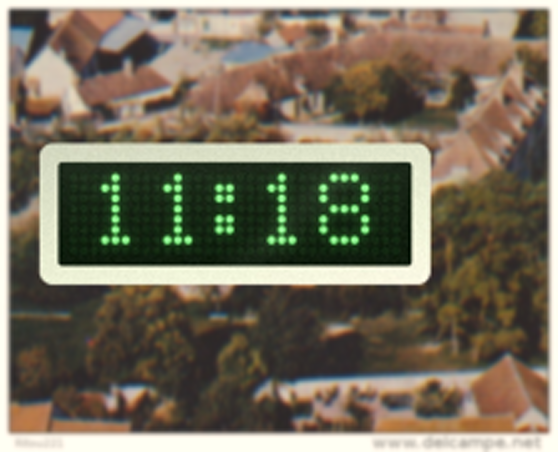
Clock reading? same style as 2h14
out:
11h18
